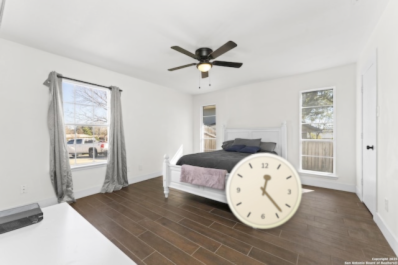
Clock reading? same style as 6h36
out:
12h23
